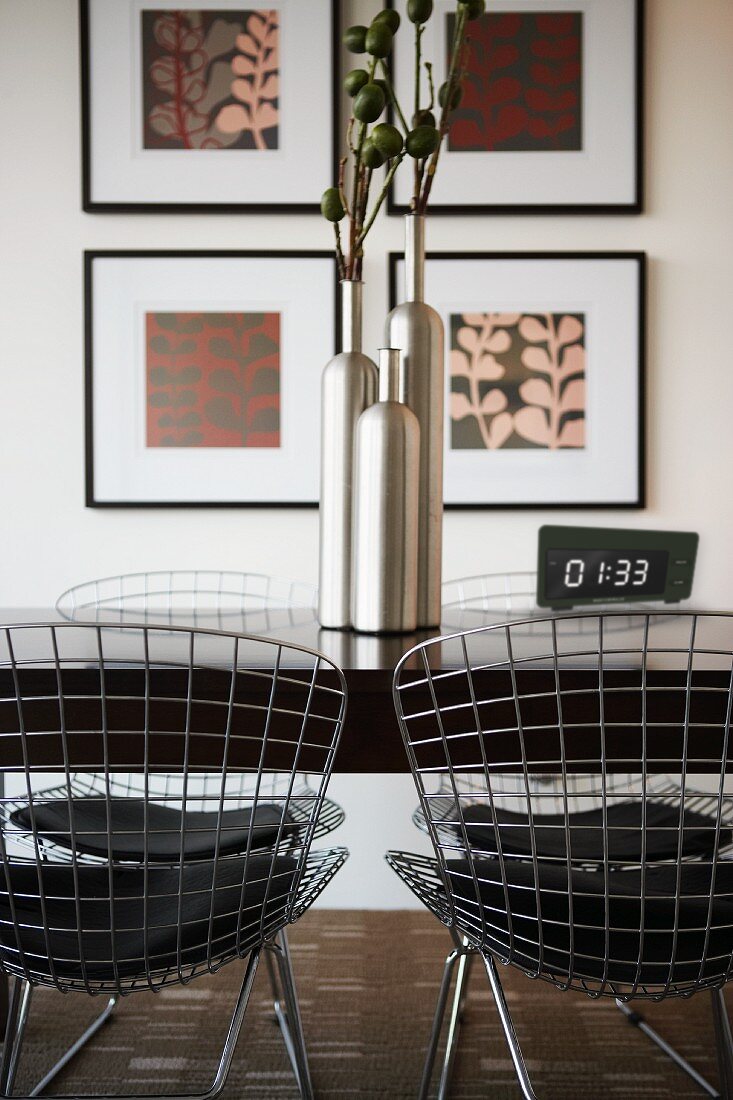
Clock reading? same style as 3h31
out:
1h33
